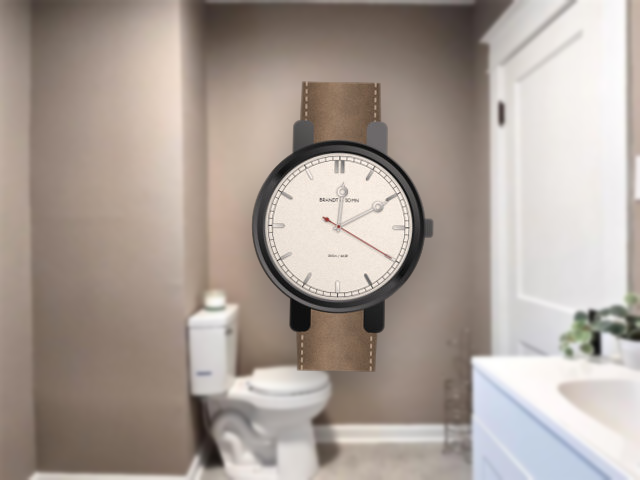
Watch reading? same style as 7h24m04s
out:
12h10m20s
